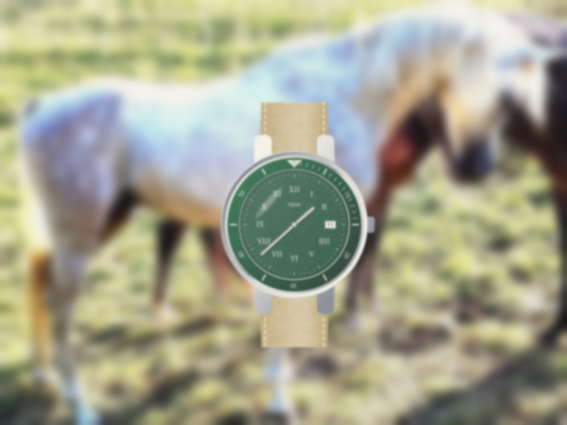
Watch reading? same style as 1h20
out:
1h38
